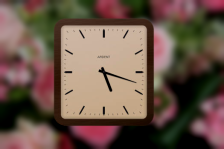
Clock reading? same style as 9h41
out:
5h18
